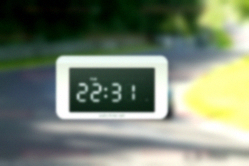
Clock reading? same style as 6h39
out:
22h31
